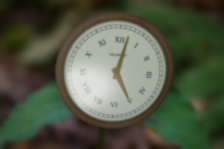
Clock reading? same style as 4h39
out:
5h02
